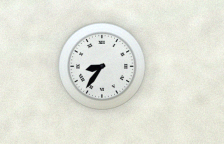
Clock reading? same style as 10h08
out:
8h36
